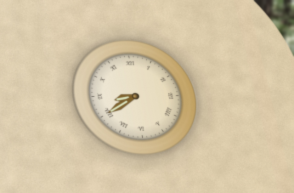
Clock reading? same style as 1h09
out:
8h40
